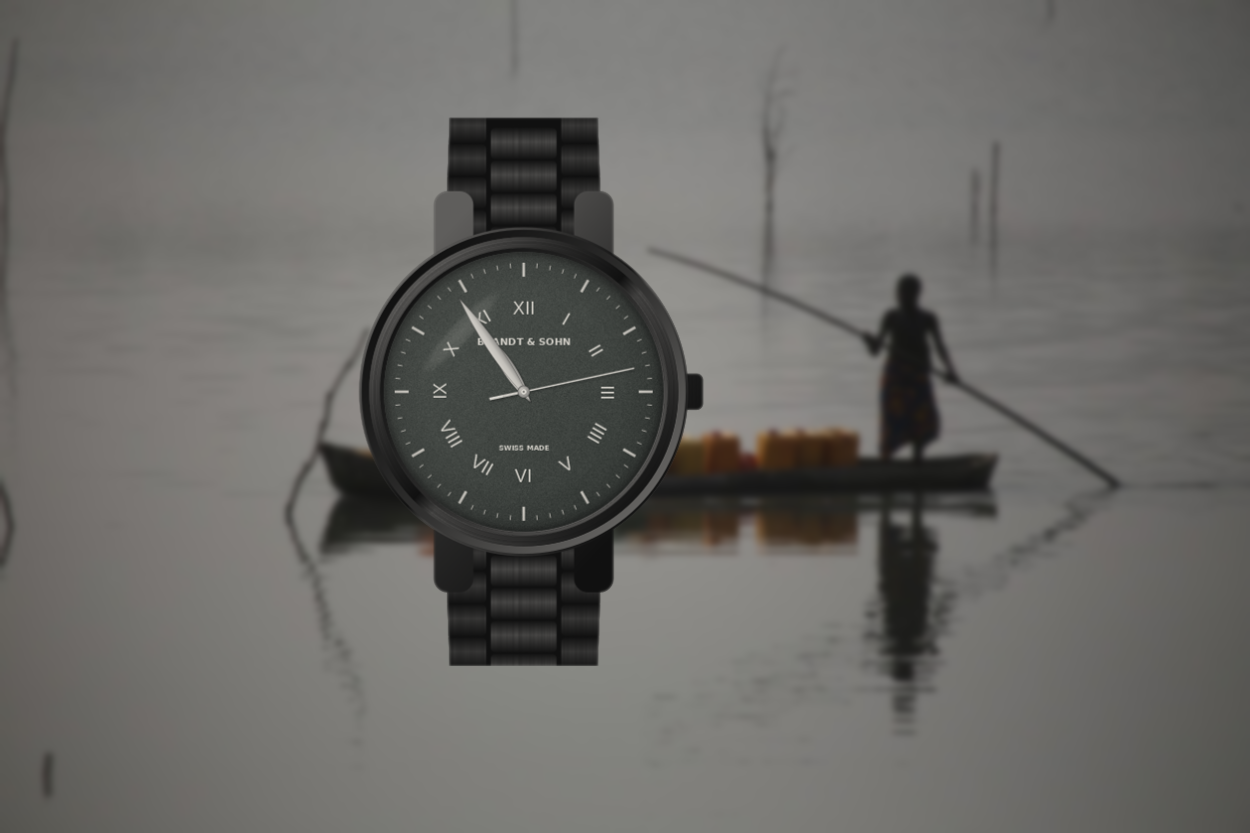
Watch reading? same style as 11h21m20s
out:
10h54m13s
